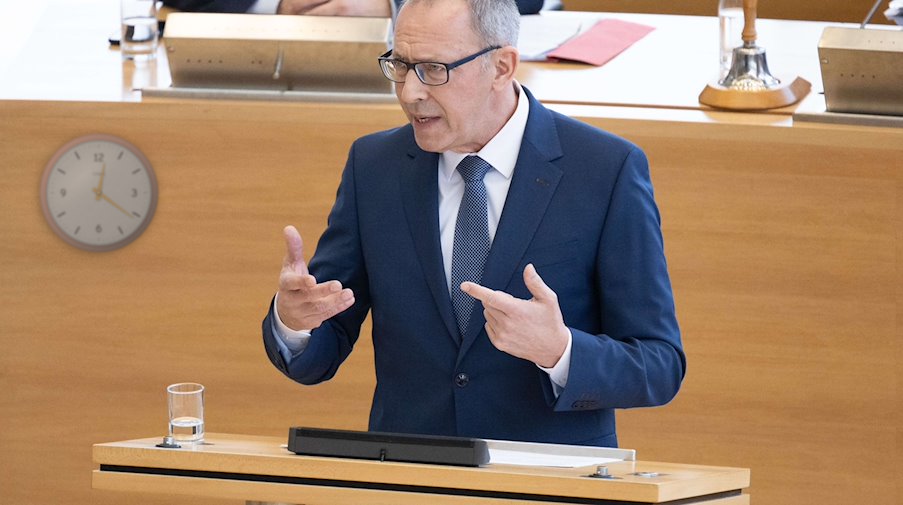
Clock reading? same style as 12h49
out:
12h21
